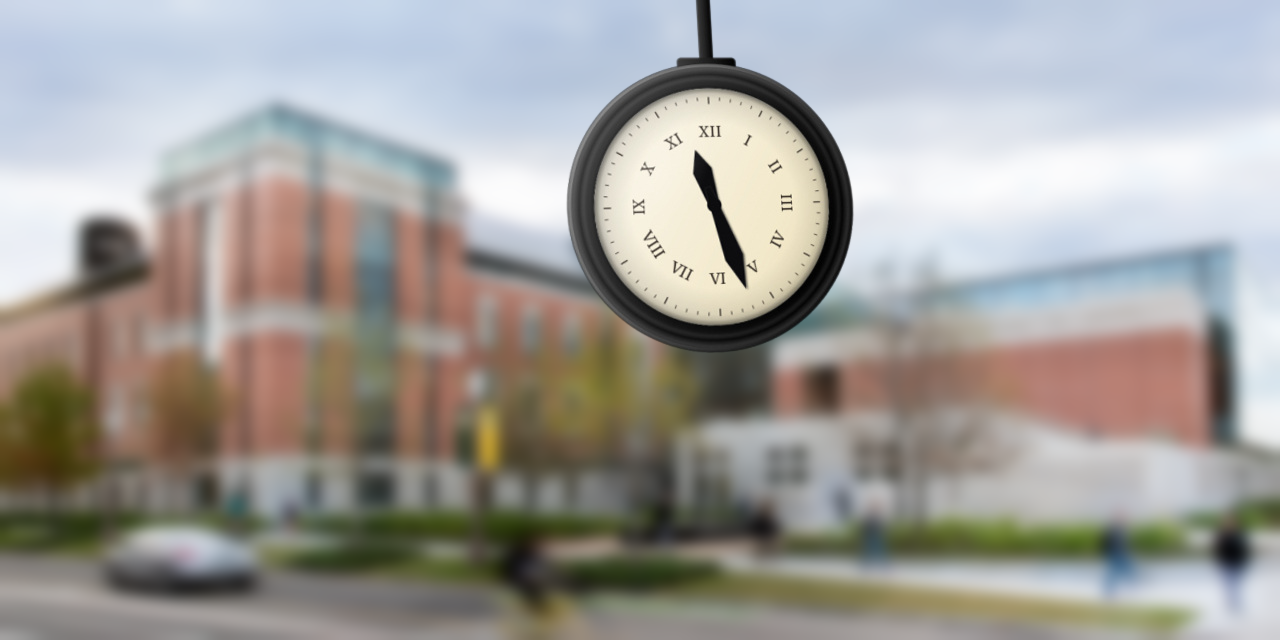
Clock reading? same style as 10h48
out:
11h27
